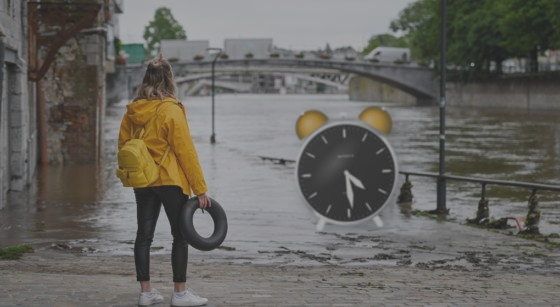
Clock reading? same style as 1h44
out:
4h29
